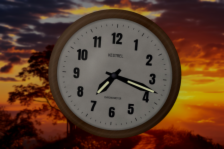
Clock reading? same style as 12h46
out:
7h18
